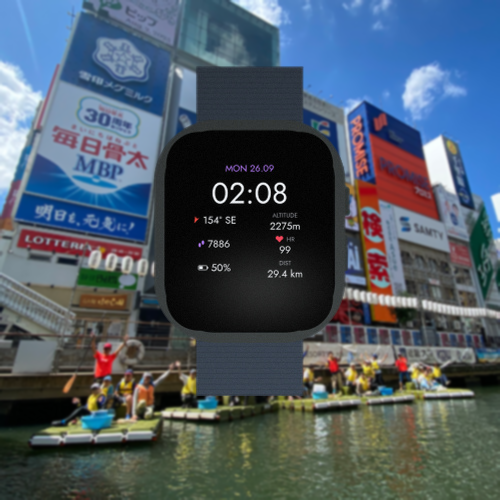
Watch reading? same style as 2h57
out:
2h08
